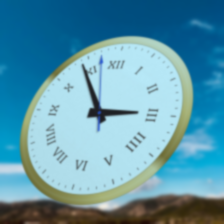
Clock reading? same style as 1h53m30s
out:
2h53m57s
